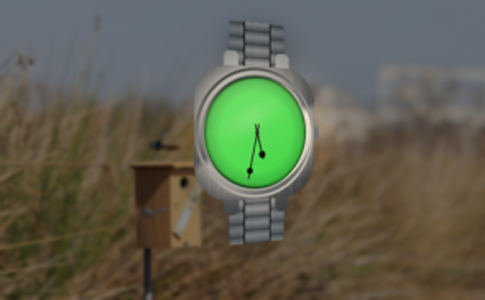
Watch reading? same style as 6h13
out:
5h32
